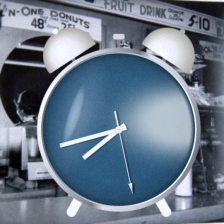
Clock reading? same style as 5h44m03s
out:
7h42m28s
